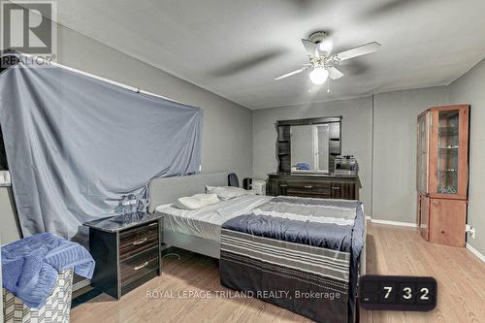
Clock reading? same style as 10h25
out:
7h32
